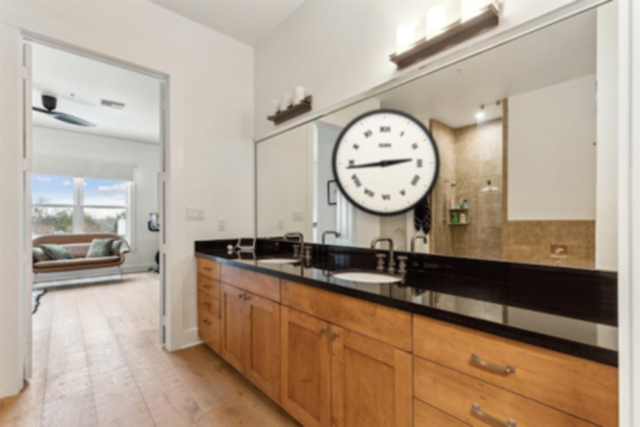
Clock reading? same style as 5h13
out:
2h44
